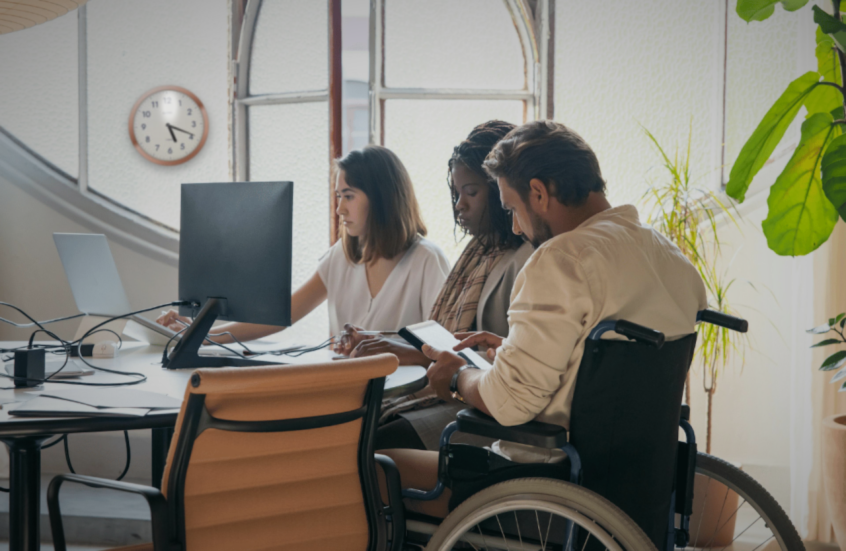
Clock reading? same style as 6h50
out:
5h19
